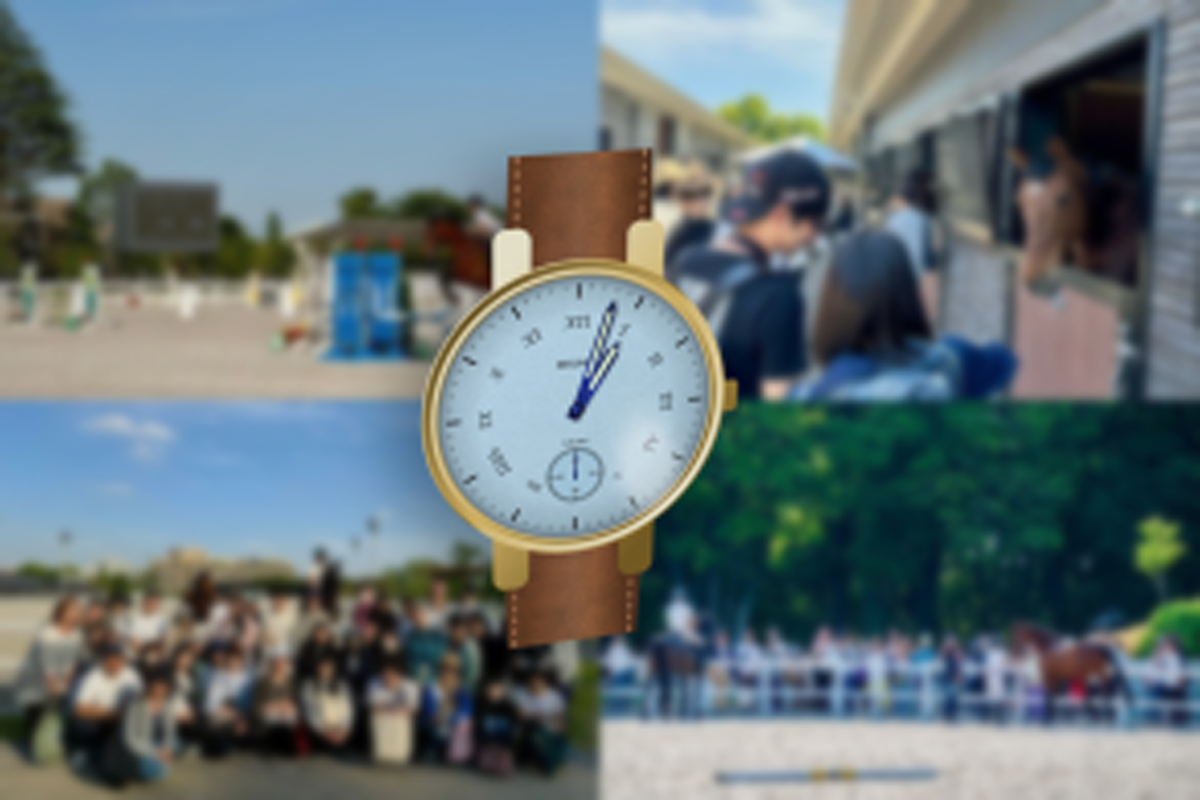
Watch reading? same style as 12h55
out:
1h03
